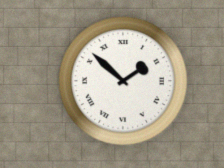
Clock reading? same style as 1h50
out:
1h52
